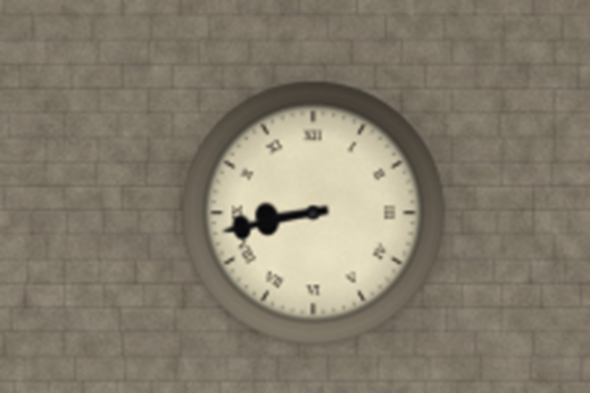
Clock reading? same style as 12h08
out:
8h43
